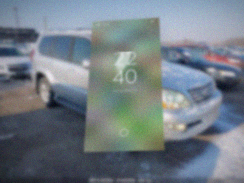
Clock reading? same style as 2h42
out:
22h40
